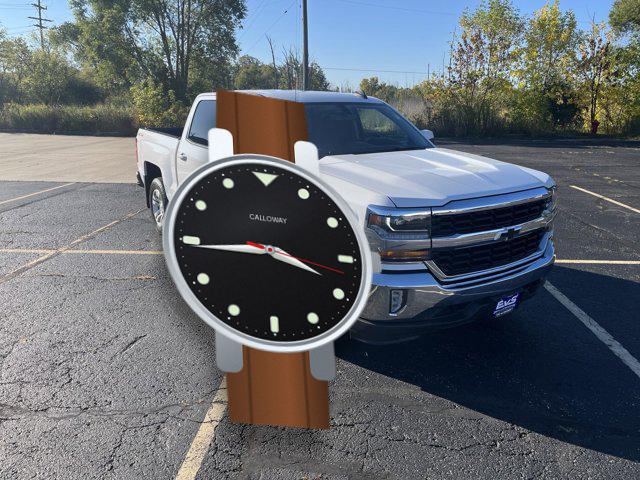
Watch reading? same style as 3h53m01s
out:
3h44m17s
